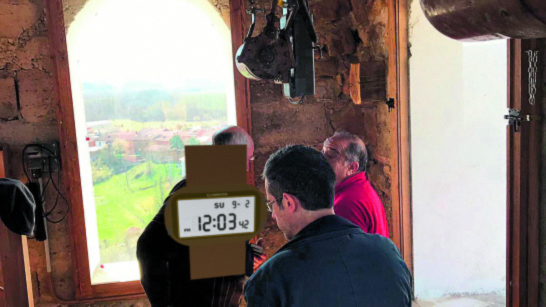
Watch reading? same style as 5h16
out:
12h03
